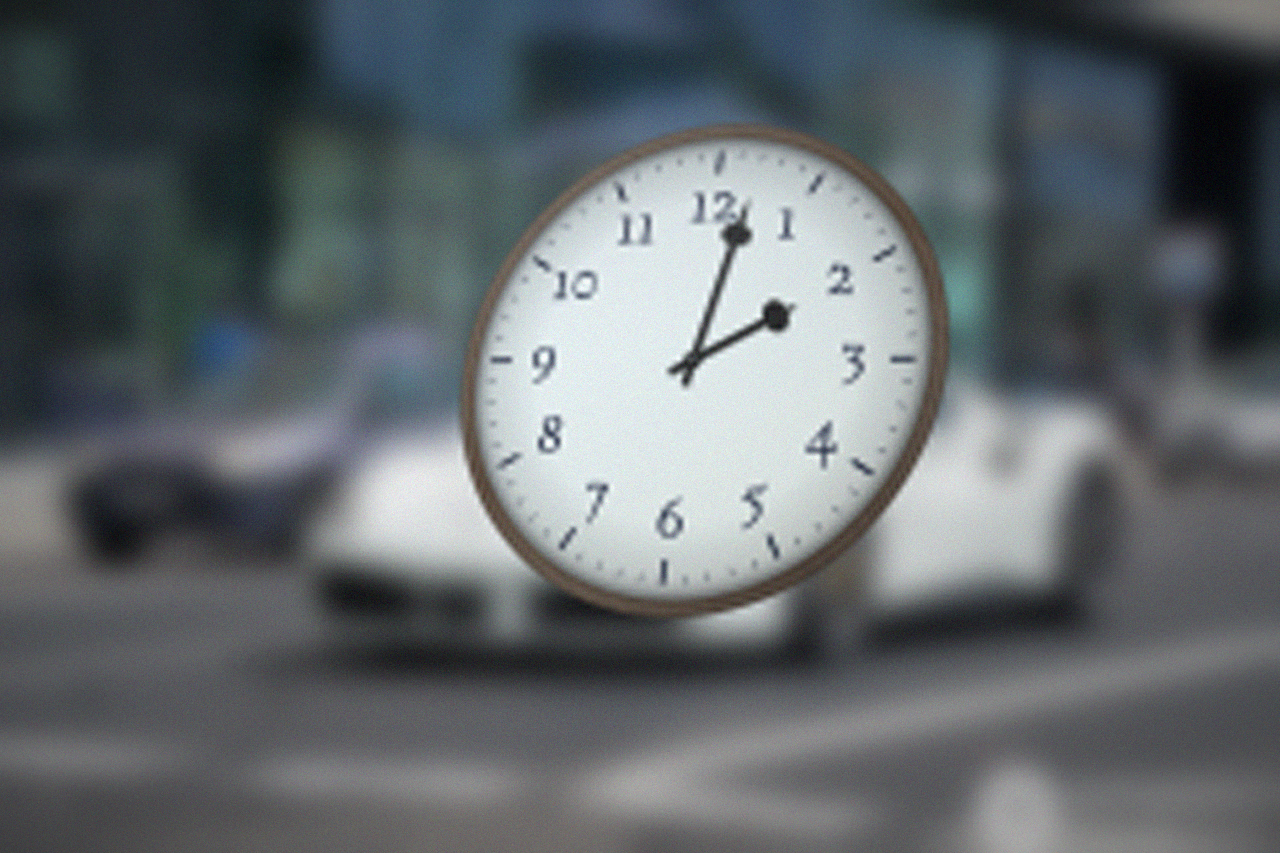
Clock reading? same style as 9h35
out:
2h02
